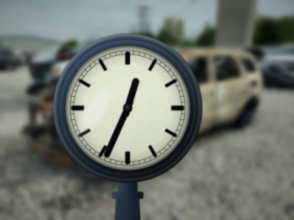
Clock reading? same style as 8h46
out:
12h34
